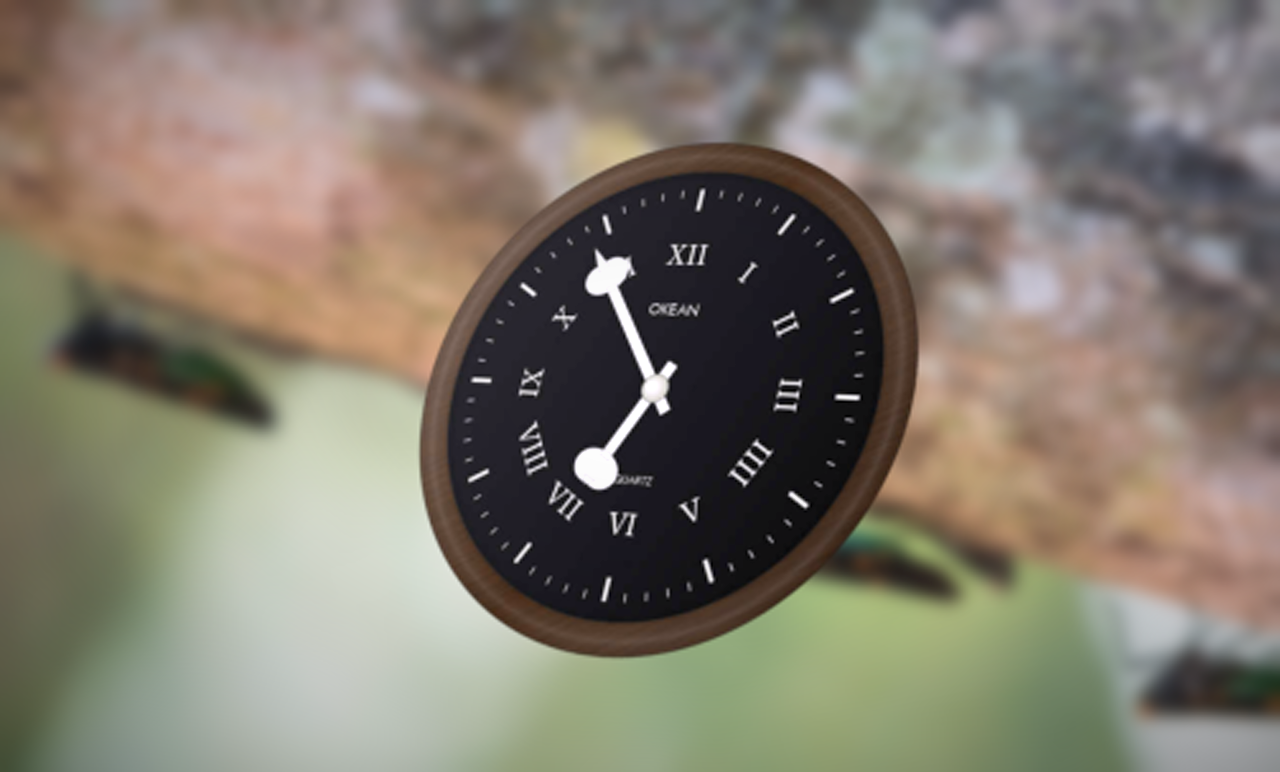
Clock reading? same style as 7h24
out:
6h54
